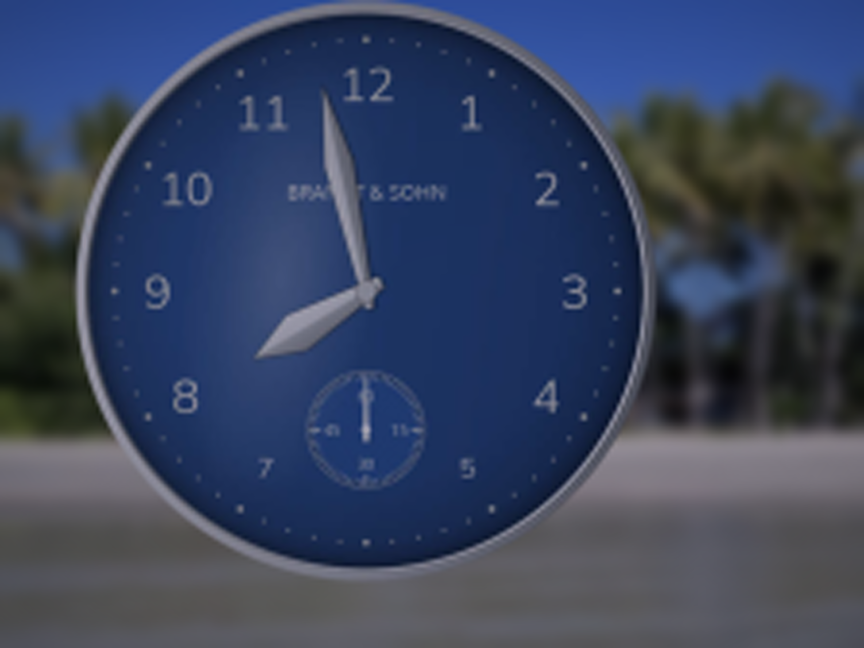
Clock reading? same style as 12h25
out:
7h58
